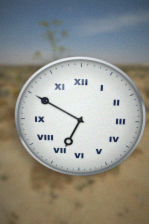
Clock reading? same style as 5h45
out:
6h50
